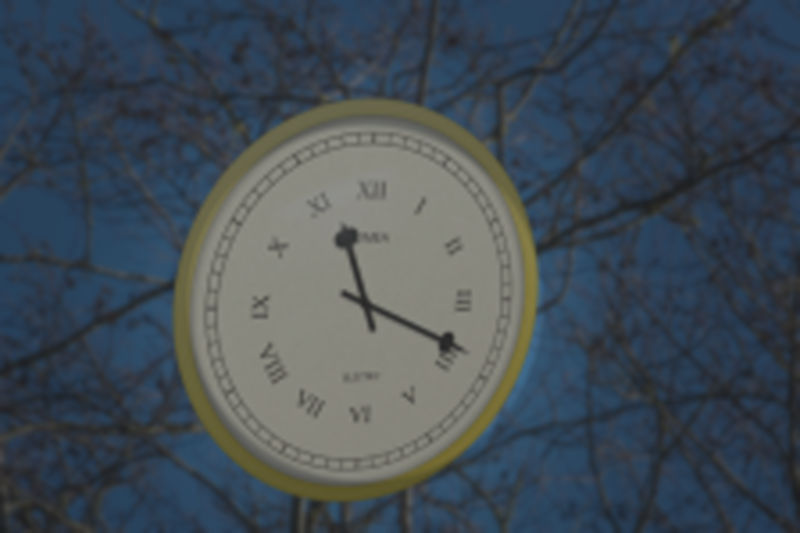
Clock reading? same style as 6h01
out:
11h19
